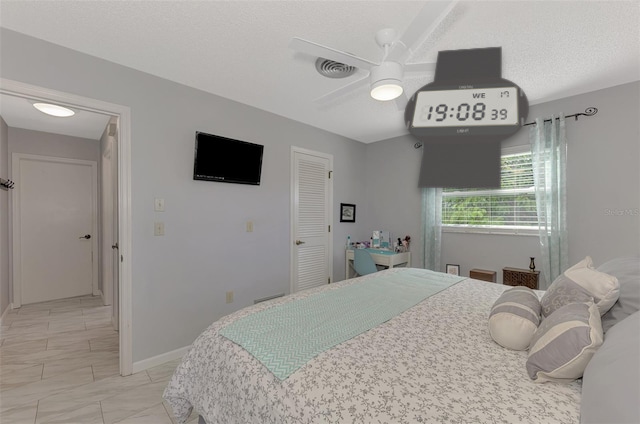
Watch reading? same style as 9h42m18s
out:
19h08m39s
